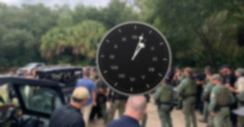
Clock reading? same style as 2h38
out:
1h03
